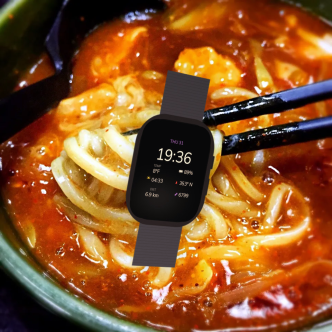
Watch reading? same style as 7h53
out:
19h36
